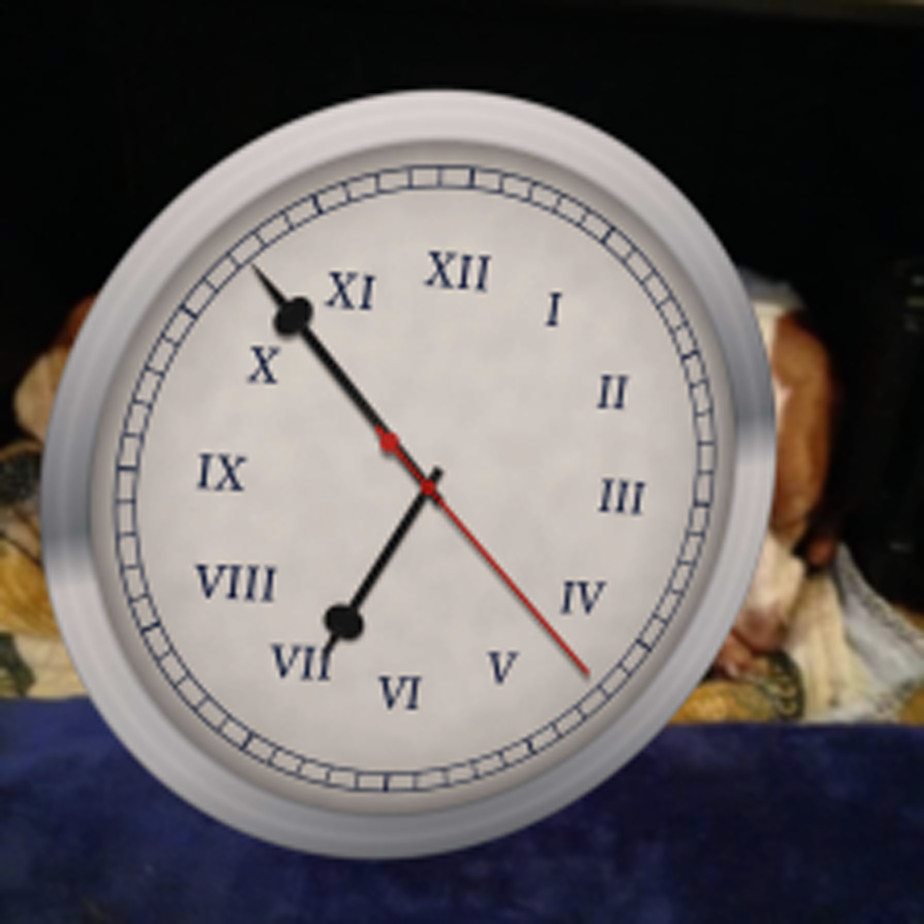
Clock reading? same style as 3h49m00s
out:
6h52m22s
